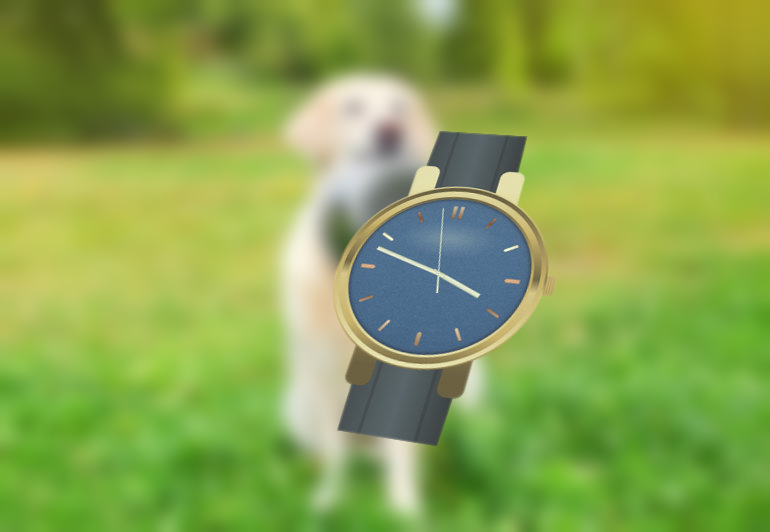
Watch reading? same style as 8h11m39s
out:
3h47m58s
